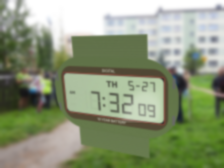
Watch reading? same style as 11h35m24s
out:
7h32m09s
